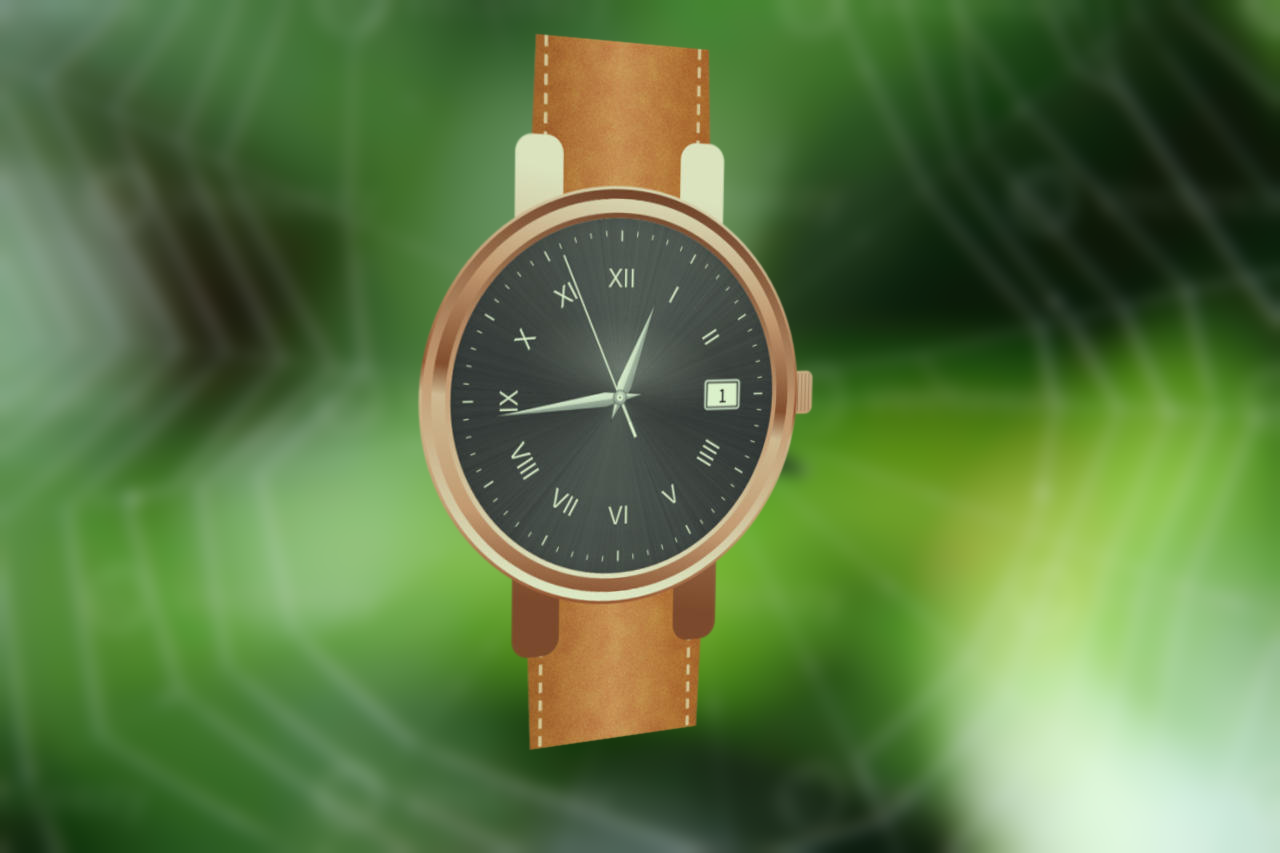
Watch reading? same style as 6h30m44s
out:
12h43m56s
